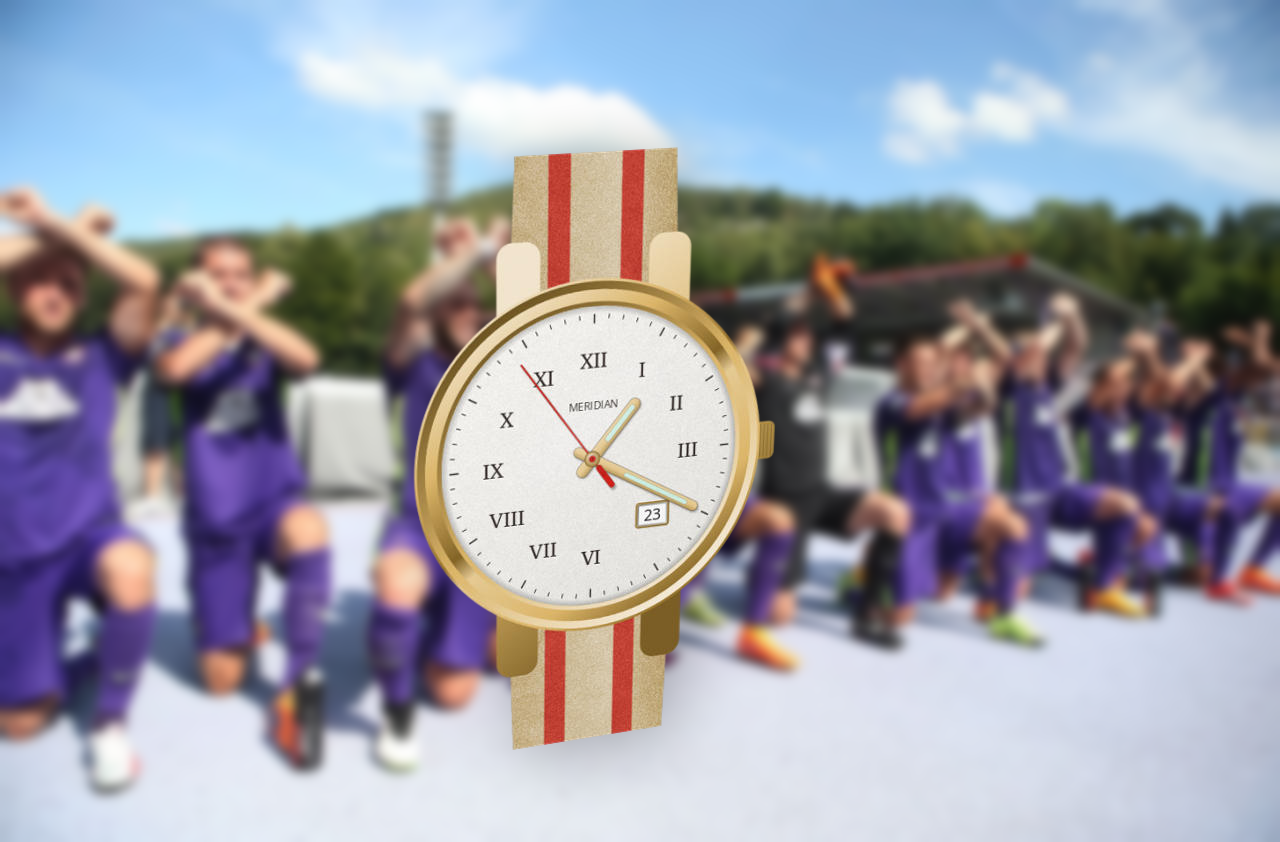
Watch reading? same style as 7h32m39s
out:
1h19m54s
